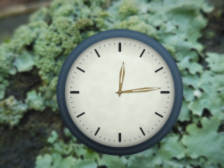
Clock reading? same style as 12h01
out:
12h14
